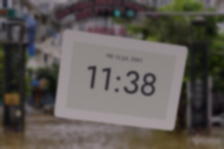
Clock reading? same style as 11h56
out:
11h38
